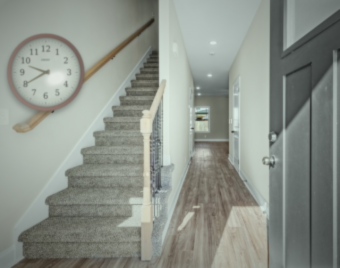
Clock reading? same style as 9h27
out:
9h40
